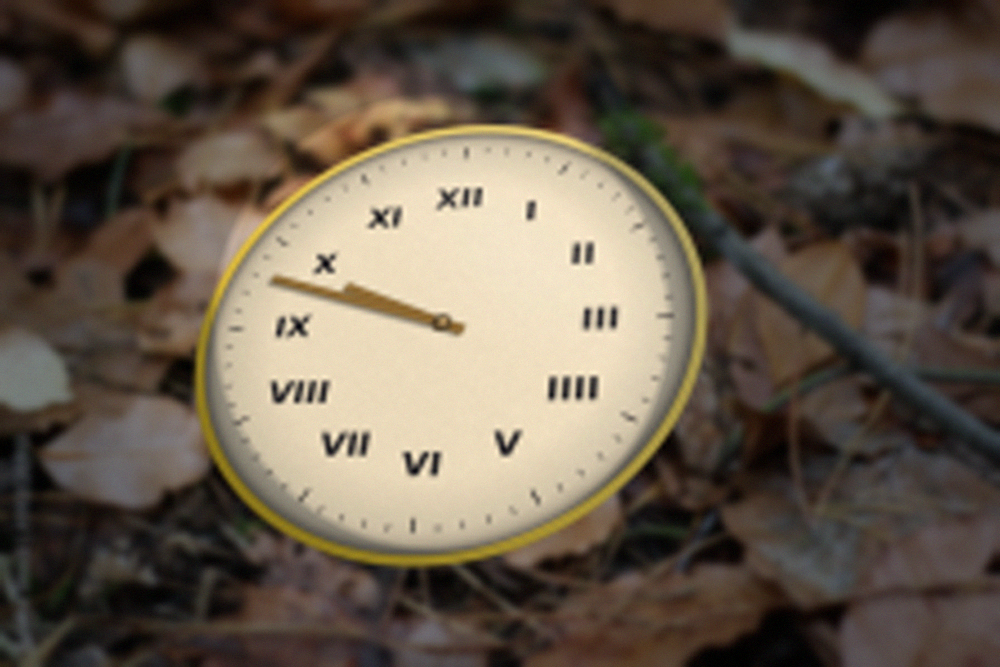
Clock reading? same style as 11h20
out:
9h48
